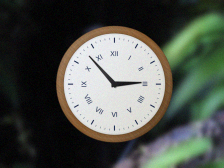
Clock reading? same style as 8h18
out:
2h53
